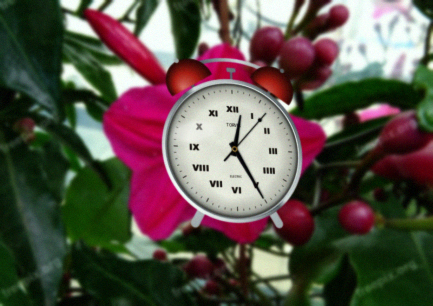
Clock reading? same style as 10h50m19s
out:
12h25m07s
